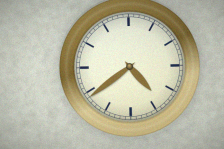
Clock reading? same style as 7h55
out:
4h39
